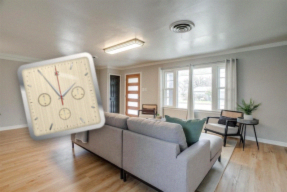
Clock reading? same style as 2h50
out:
1h55
